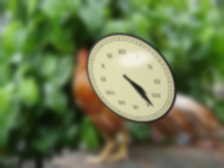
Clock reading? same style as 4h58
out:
4h24
